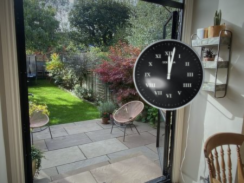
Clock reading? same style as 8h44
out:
12h02
